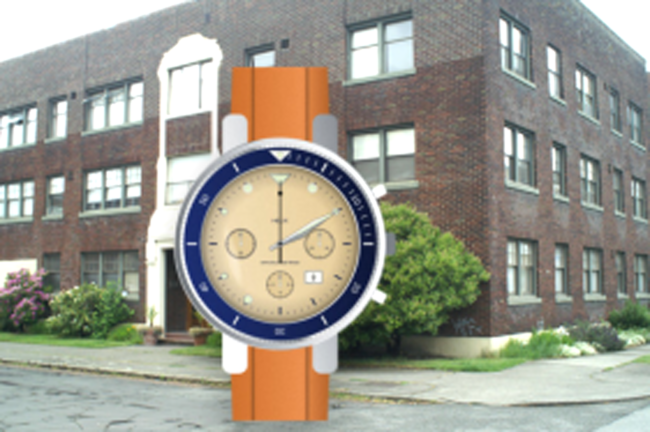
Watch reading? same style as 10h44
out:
2h10
